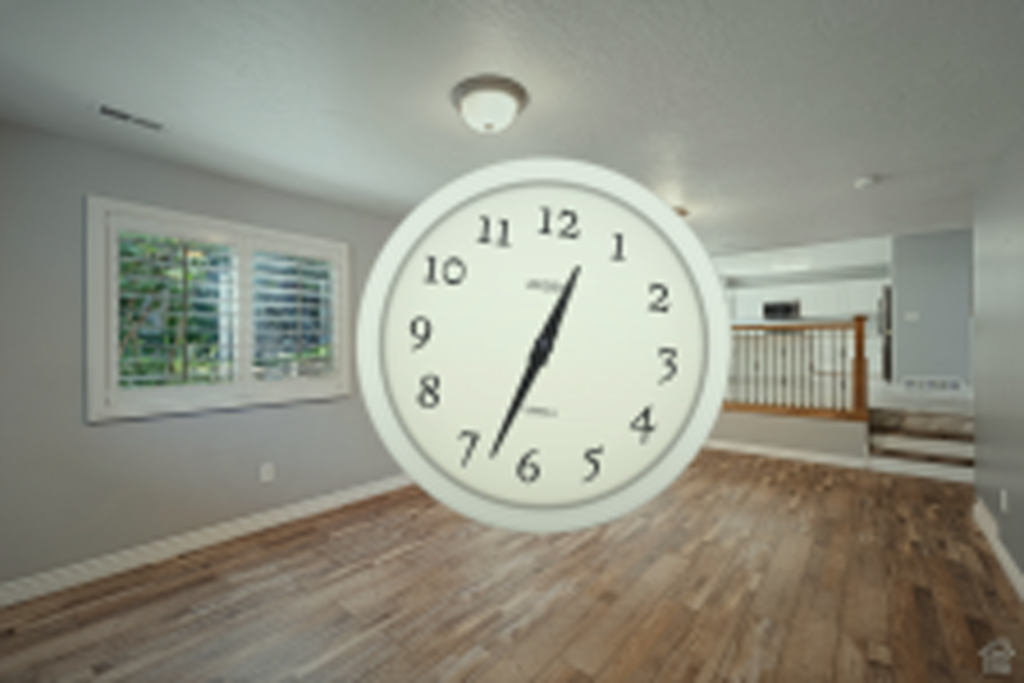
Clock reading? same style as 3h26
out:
12h33
